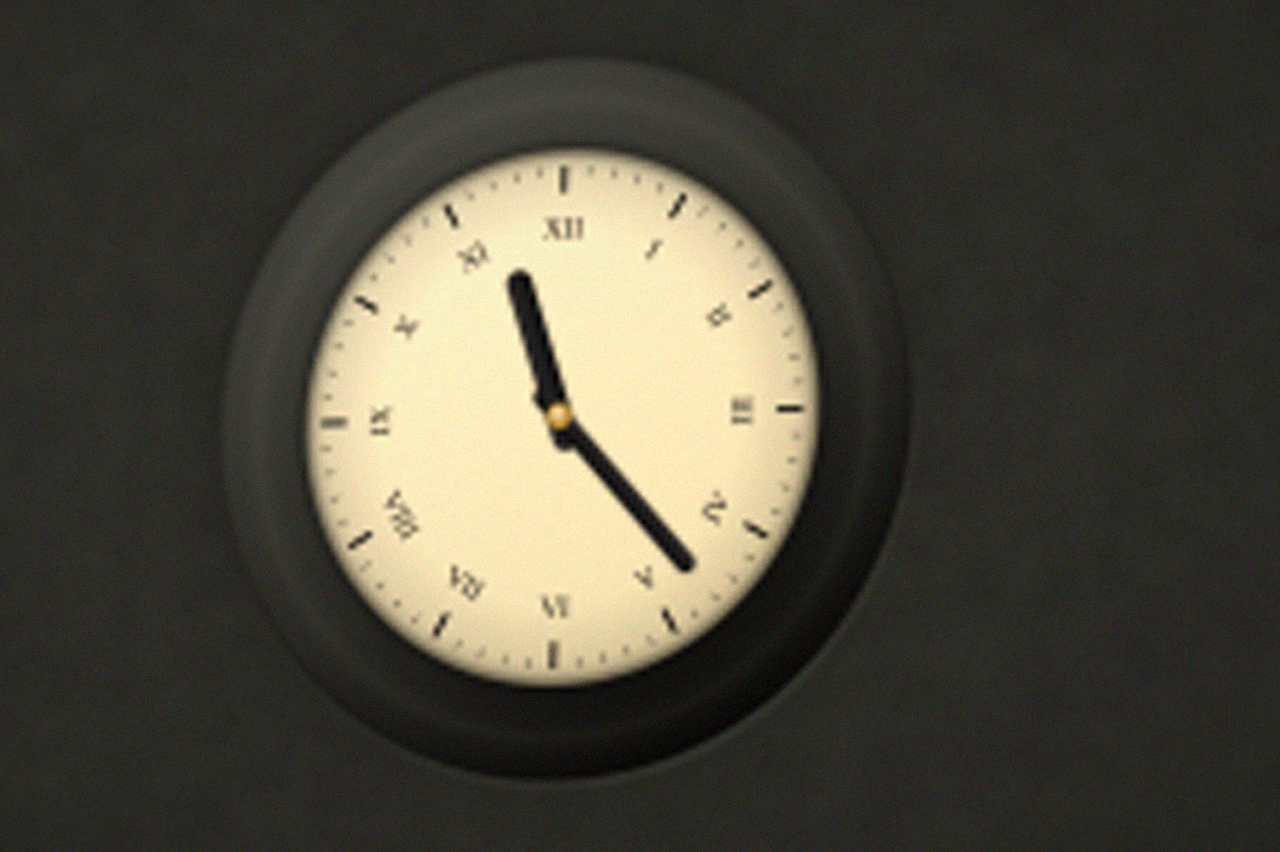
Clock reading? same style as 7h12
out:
11h23
